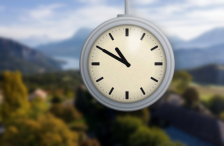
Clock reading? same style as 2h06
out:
10h50
